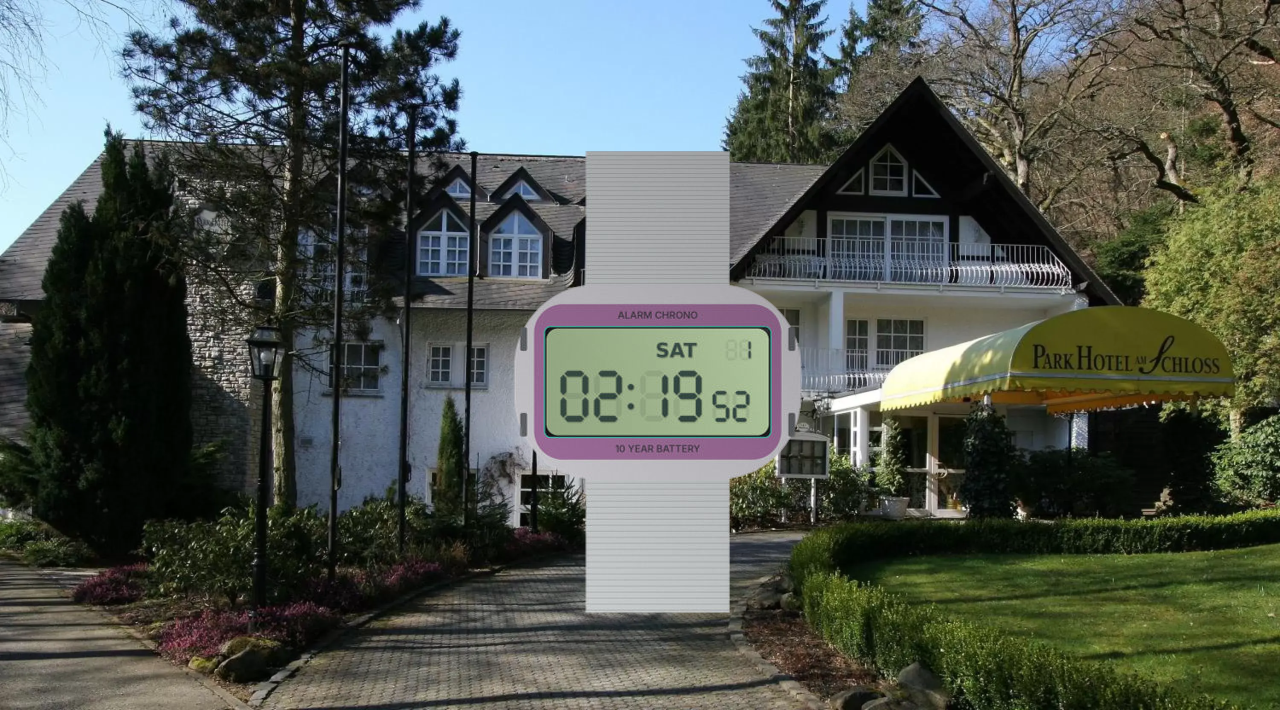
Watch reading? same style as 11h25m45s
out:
2h19m52s
